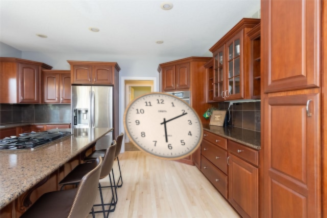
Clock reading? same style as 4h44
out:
6h11
